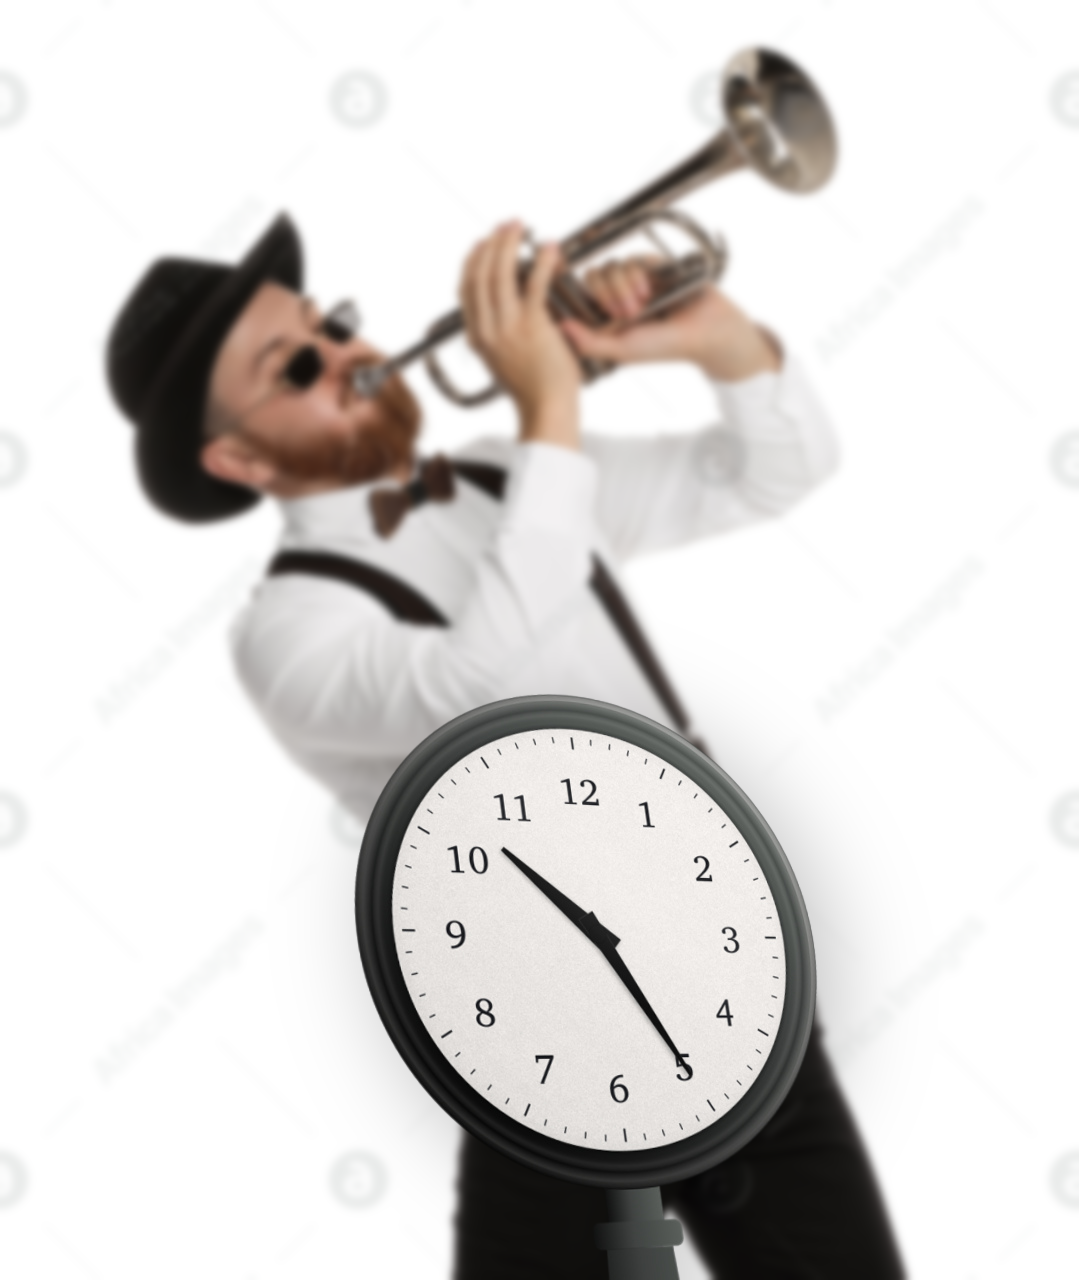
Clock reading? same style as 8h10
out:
10h25
